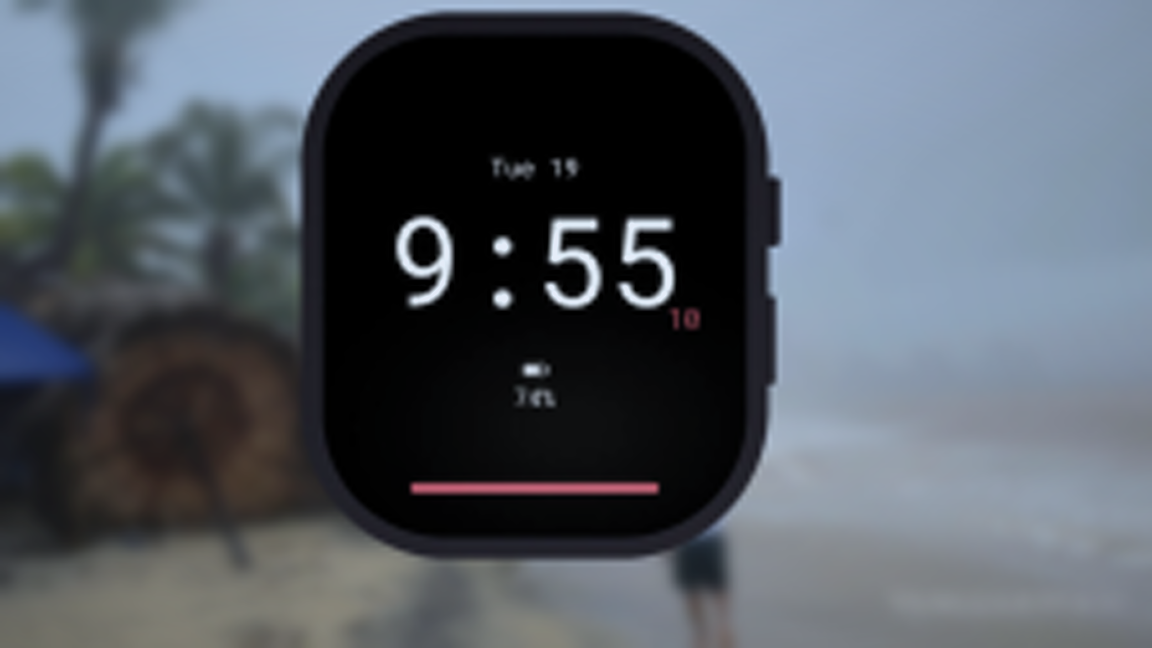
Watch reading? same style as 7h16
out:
9h55
